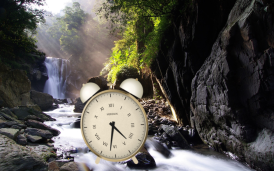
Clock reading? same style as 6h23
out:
4h32
